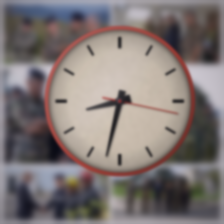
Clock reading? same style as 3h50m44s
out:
8h32m17s
